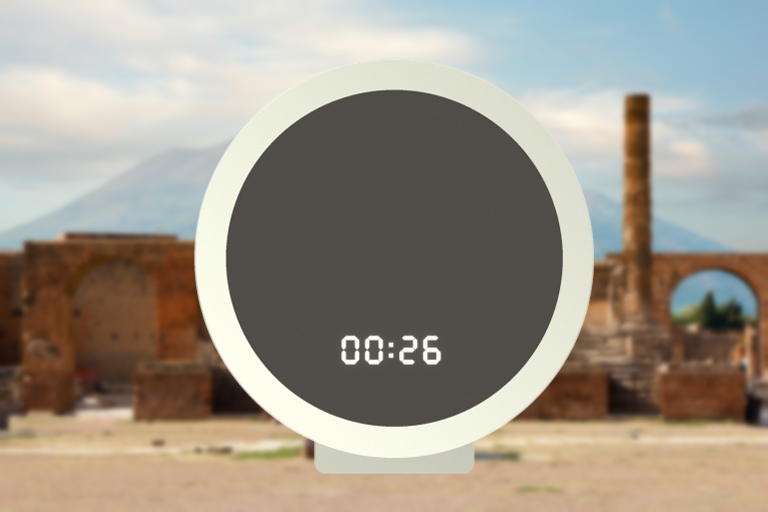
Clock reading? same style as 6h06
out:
0h26
